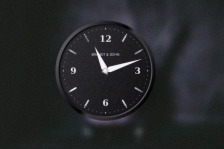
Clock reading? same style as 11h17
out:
11h12
